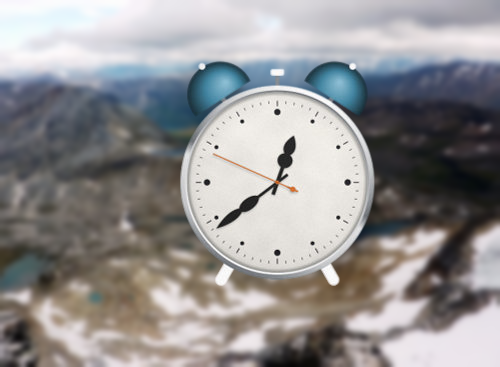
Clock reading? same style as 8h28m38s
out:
12h38m49s
